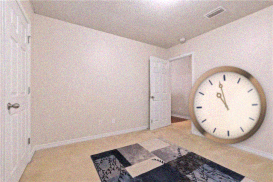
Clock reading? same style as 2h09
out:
10h58
